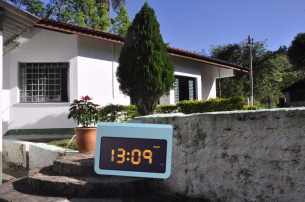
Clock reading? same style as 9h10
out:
13h09
